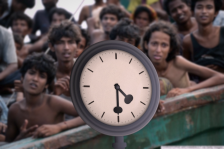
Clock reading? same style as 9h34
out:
4h30
